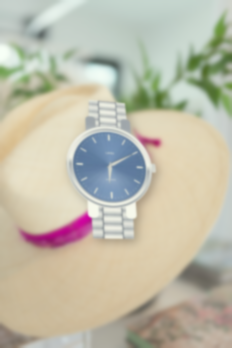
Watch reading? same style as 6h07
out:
6h10
